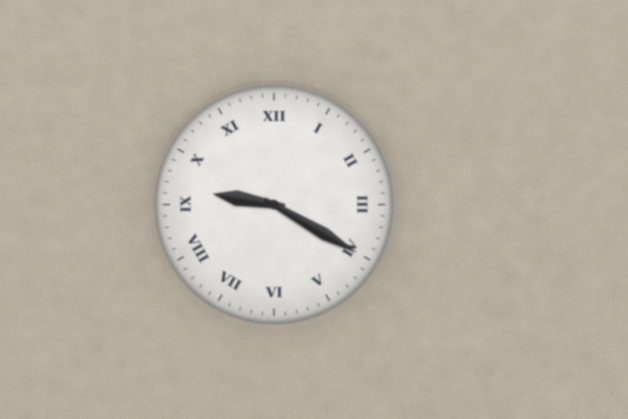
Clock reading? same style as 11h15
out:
9h20
